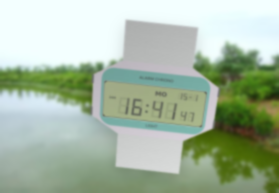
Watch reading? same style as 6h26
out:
16h41
